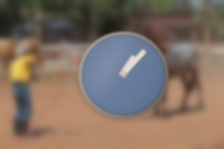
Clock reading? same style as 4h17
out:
1h07
